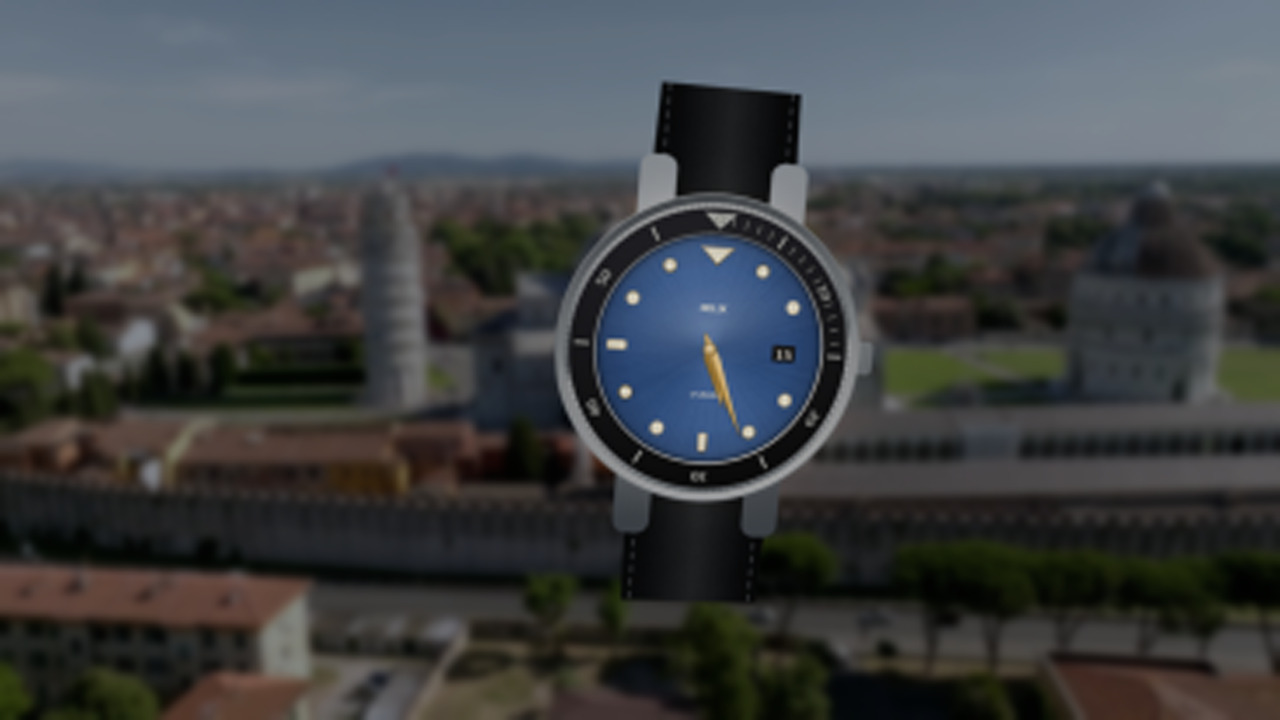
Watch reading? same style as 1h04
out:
5h26
